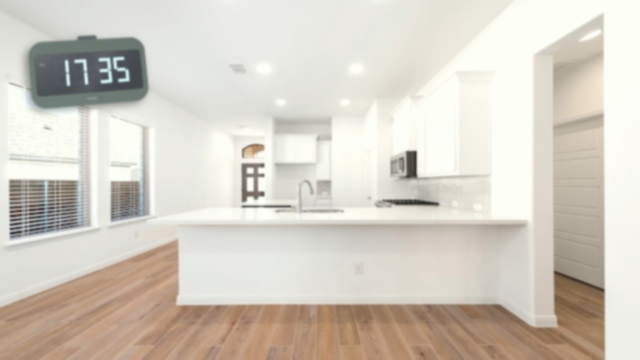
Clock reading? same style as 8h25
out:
17h35
